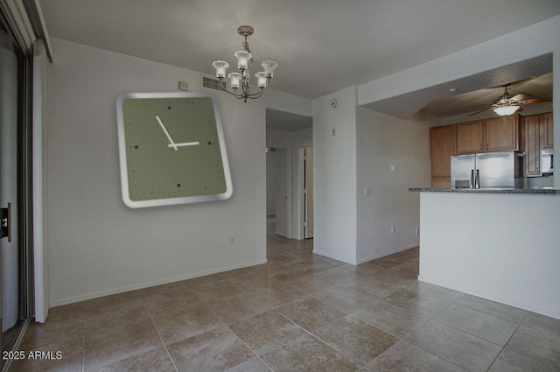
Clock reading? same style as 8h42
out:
2h56
